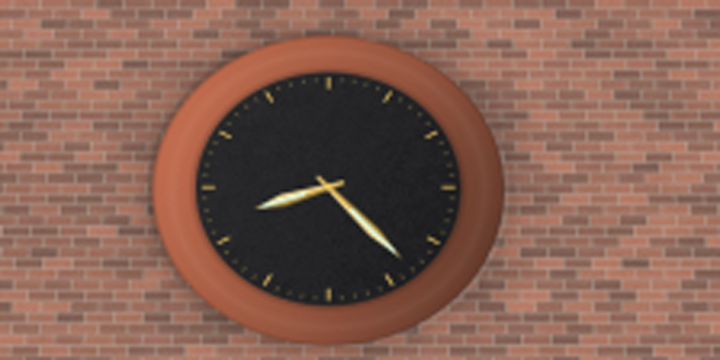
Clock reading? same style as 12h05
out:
8h23
